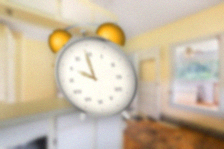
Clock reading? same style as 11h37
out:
9h59
